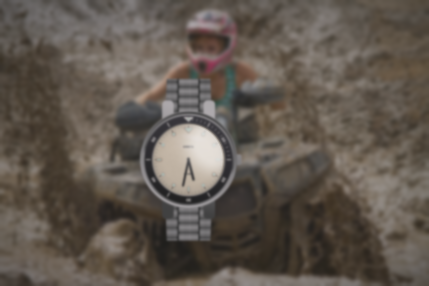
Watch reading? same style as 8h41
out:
5h32
